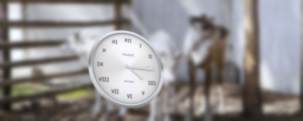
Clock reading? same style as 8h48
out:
4h15
